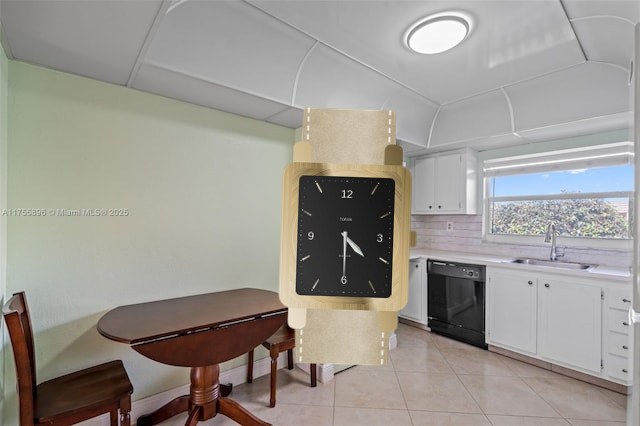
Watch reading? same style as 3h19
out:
4h30
